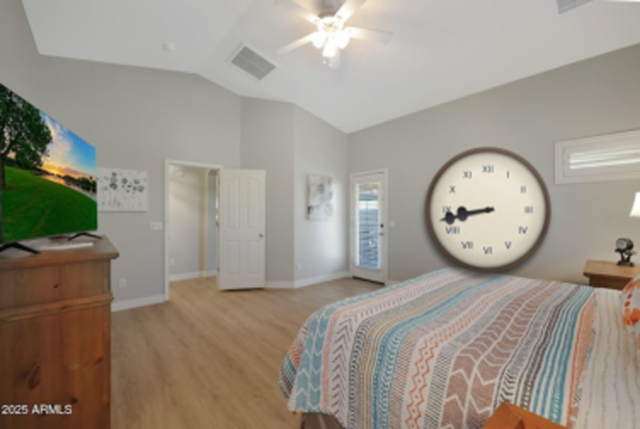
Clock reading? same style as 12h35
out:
8h43
